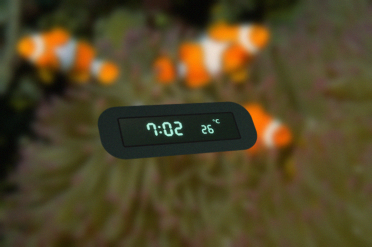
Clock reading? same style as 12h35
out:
7h02
